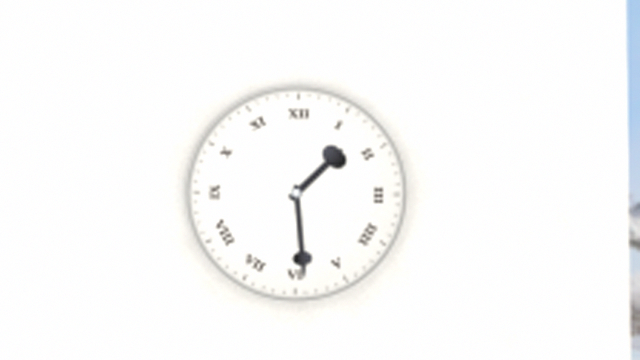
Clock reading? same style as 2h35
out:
1h29
